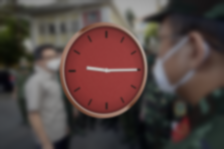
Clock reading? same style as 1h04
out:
9h15
